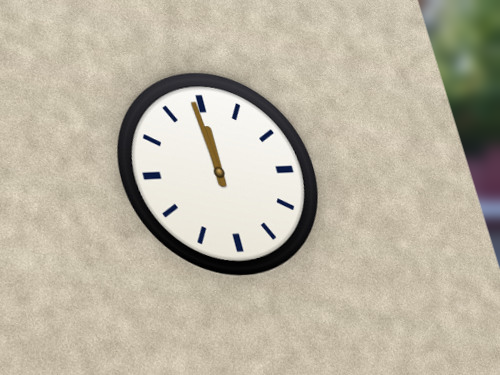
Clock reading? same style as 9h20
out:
11h59
